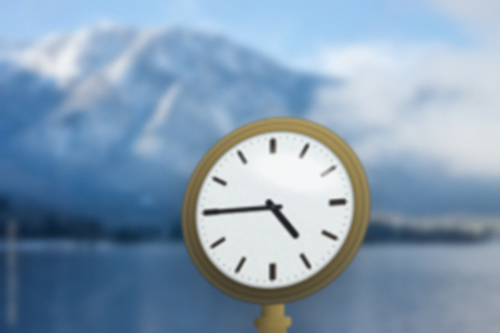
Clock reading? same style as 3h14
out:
4h45
